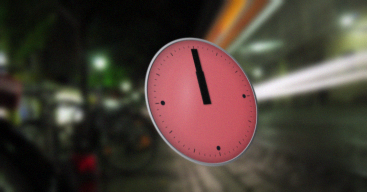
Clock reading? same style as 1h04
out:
12h00
